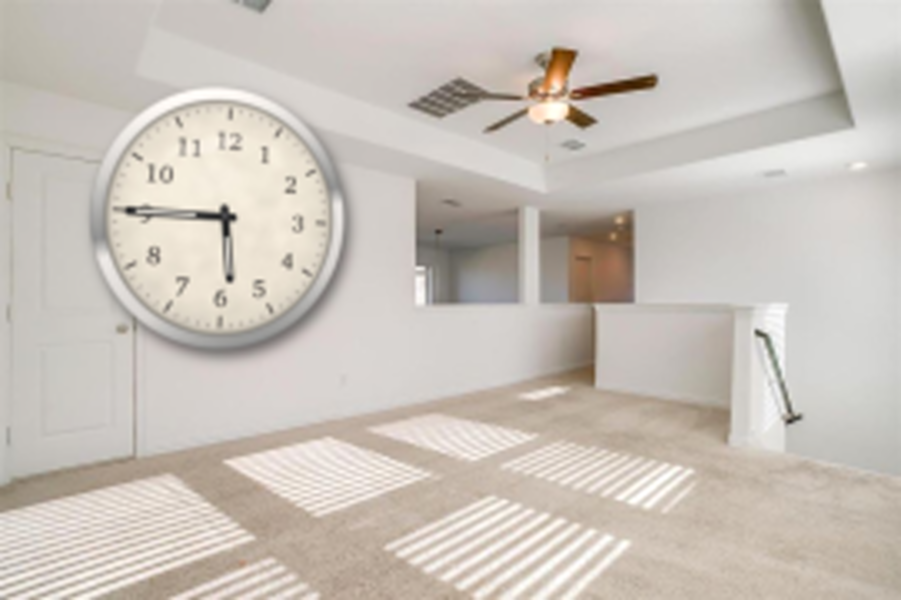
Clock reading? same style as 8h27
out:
5h45
